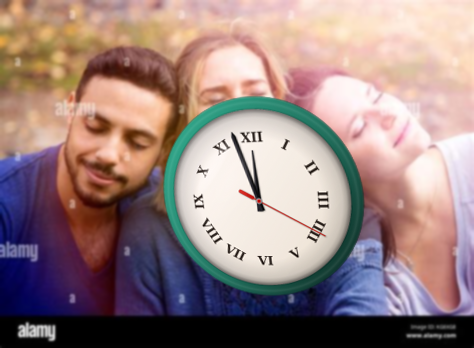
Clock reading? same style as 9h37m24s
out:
11h57m20s
